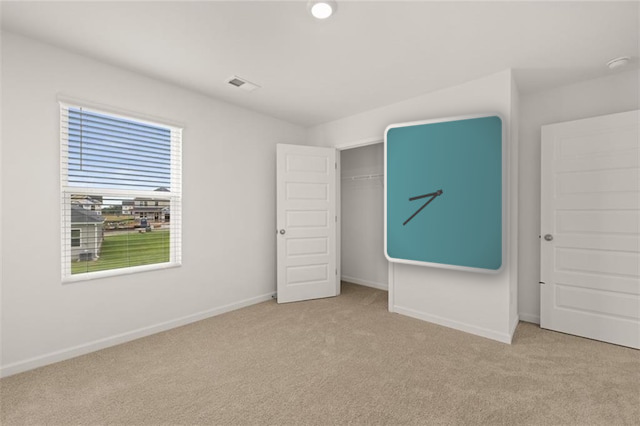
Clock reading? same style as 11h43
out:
8h39
